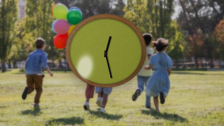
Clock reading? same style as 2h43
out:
12h28
